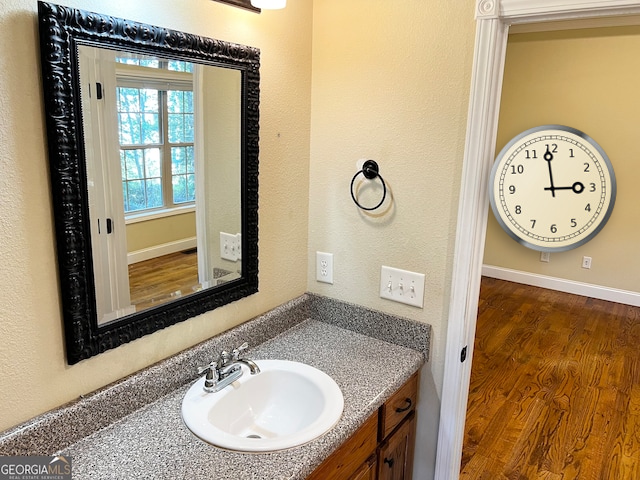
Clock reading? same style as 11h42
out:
2h59
